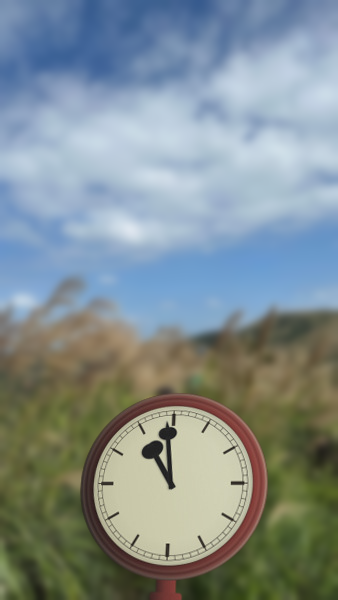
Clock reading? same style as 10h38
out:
10h59
